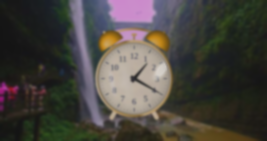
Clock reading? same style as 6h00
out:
1h20
